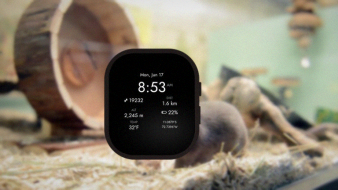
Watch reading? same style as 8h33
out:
8h53
